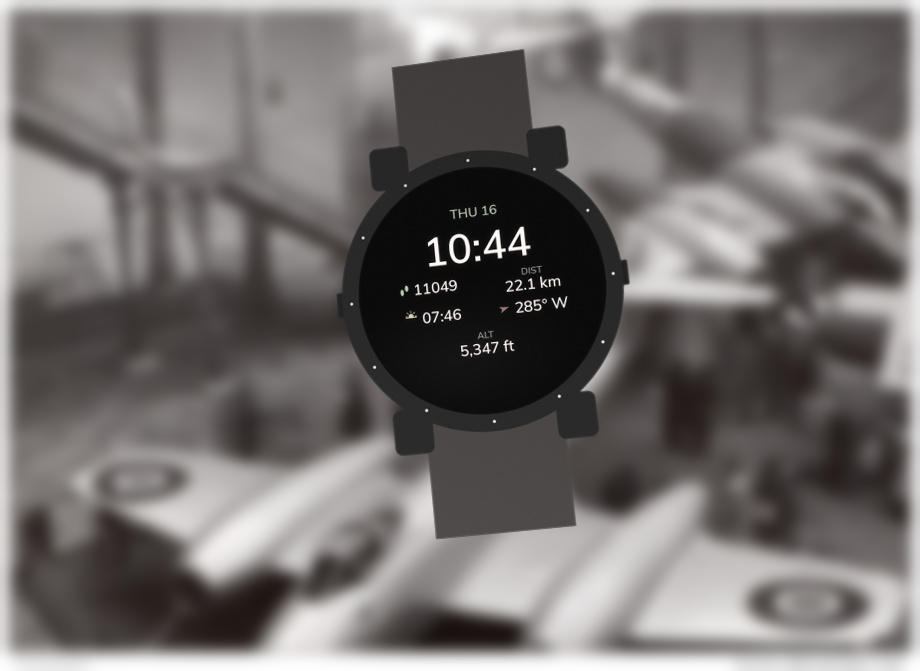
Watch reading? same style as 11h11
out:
10h44
